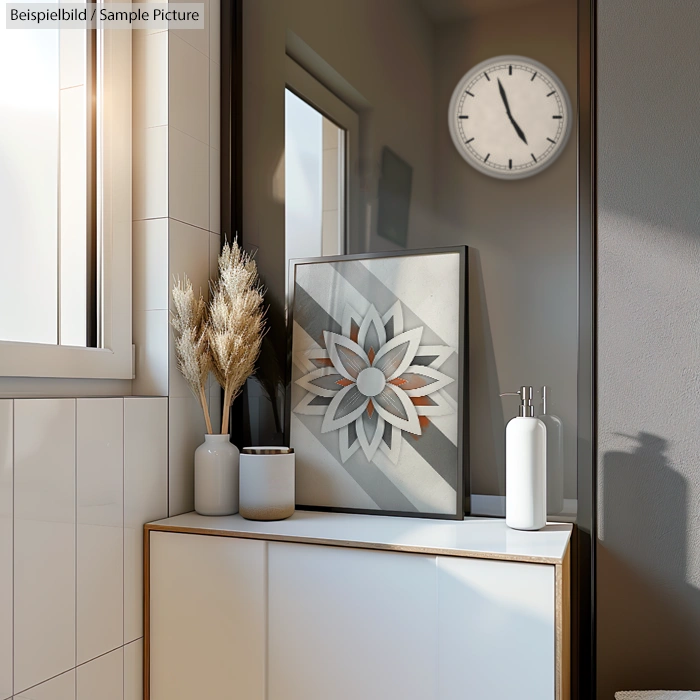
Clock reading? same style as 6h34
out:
4h57
